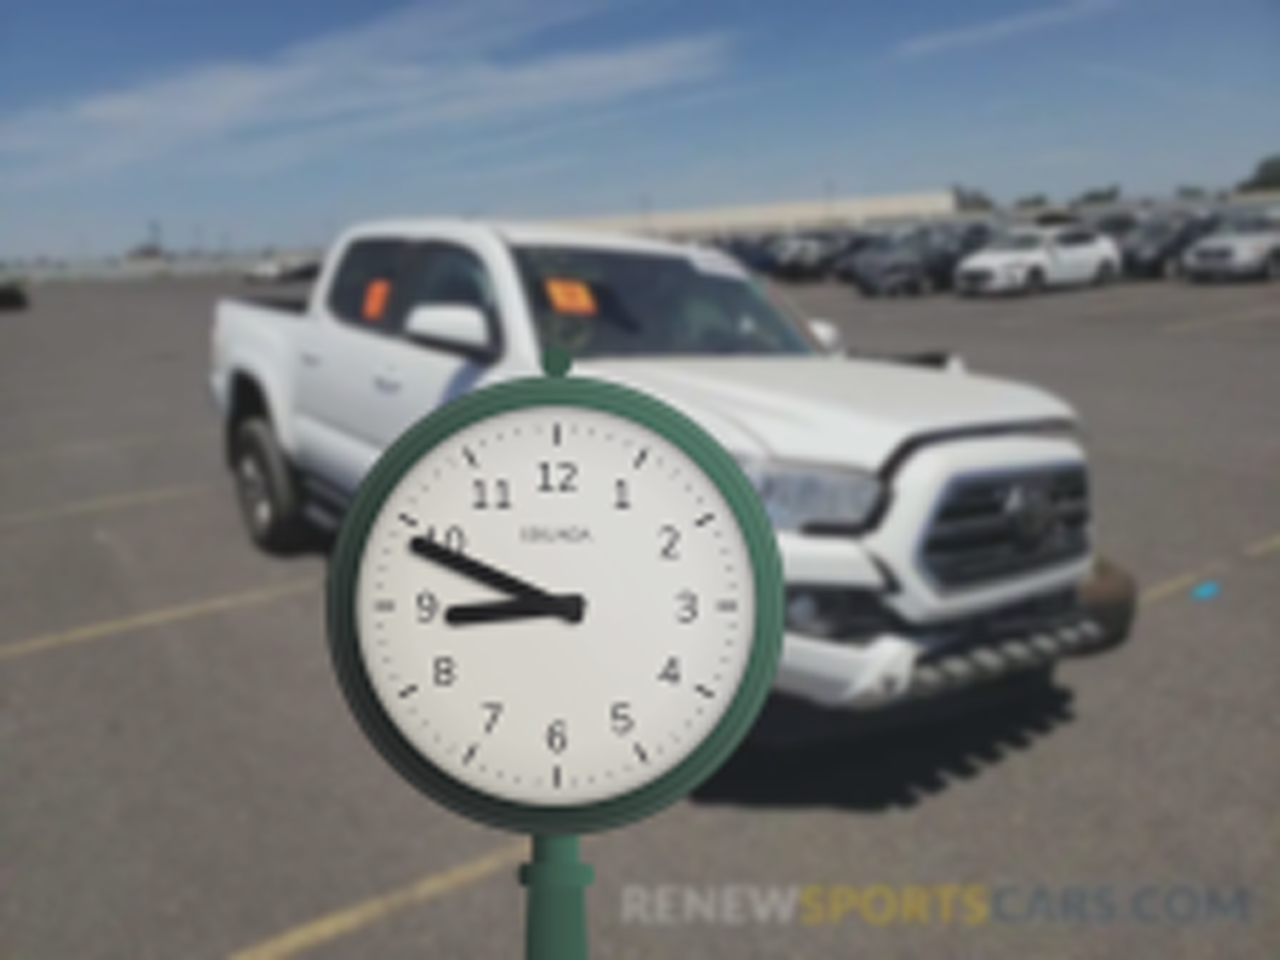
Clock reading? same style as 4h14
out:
8h49
